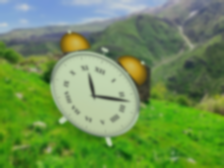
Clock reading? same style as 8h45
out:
11h12
